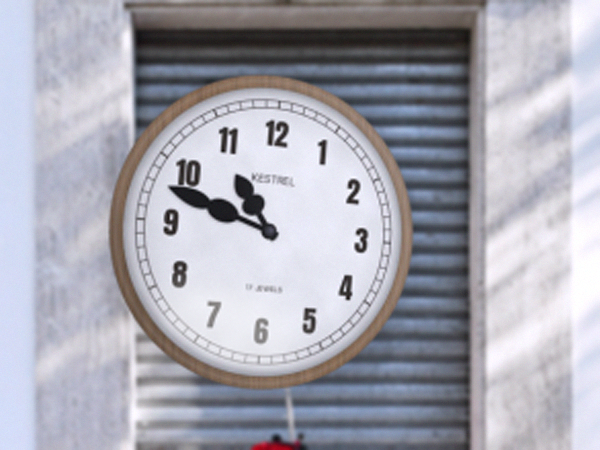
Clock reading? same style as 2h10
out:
10h48
